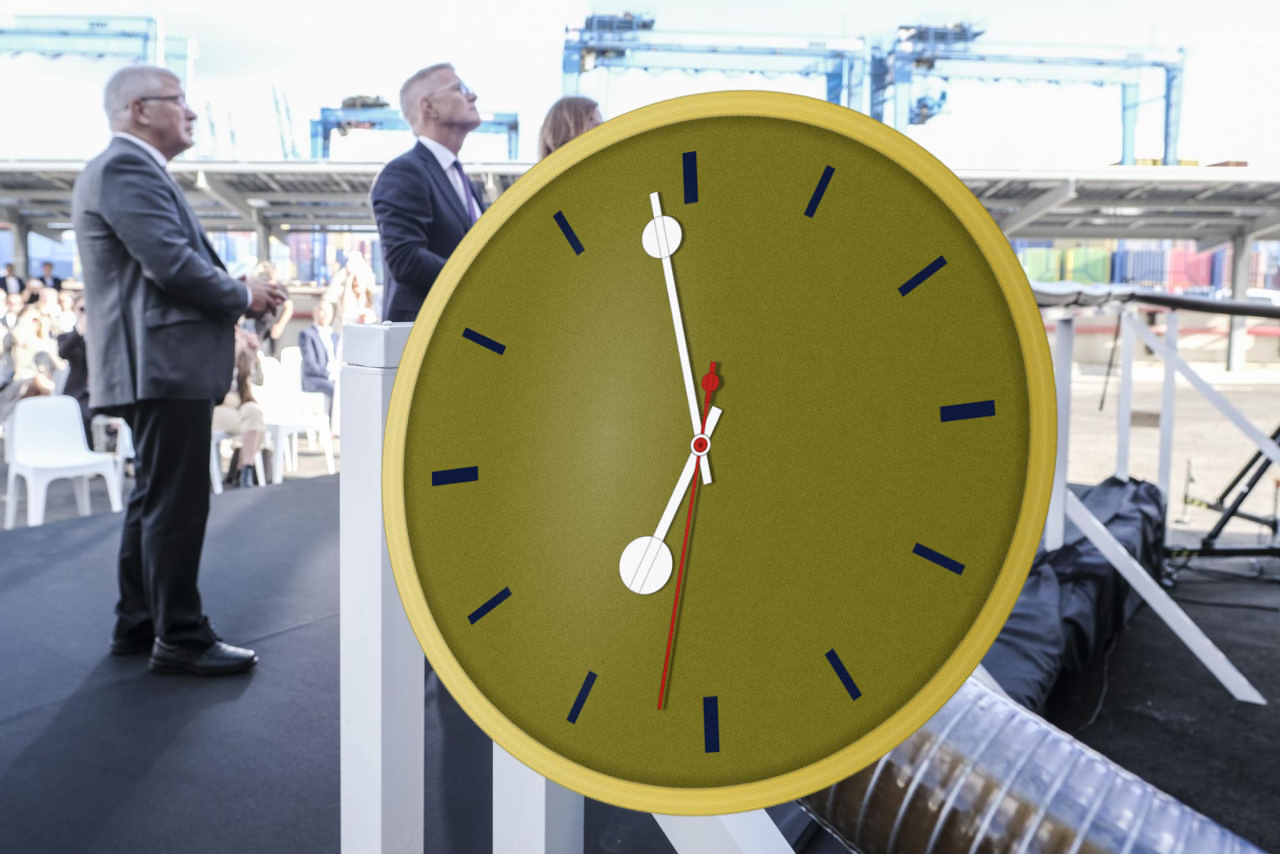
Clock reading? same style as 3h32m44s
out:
6h58m32s
